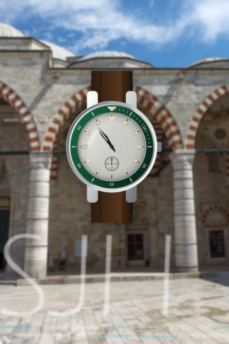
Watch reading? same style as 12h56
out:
10h54
